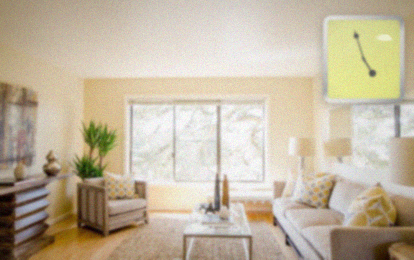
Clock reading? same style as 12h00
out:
4h57
